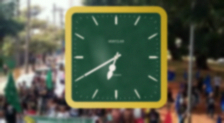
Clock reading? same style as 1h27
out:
6h40
